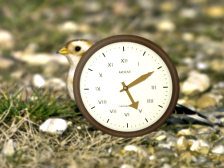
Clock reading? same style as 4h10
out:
5h10
